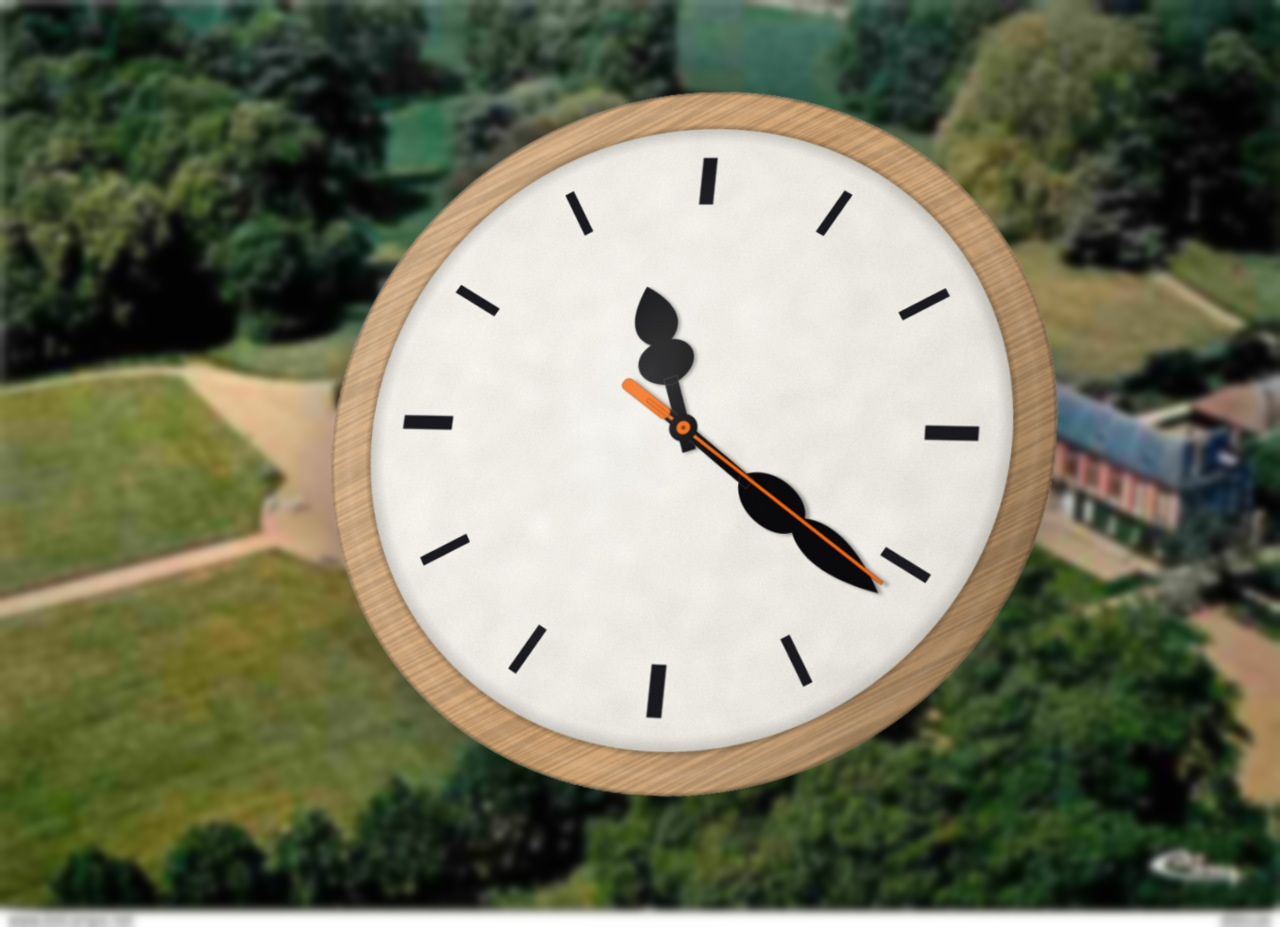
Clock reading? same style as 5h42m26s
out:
11h21m21s
